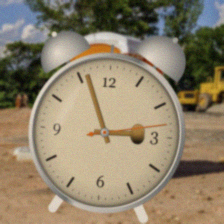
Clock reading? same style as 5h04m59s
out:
2h56m13s
